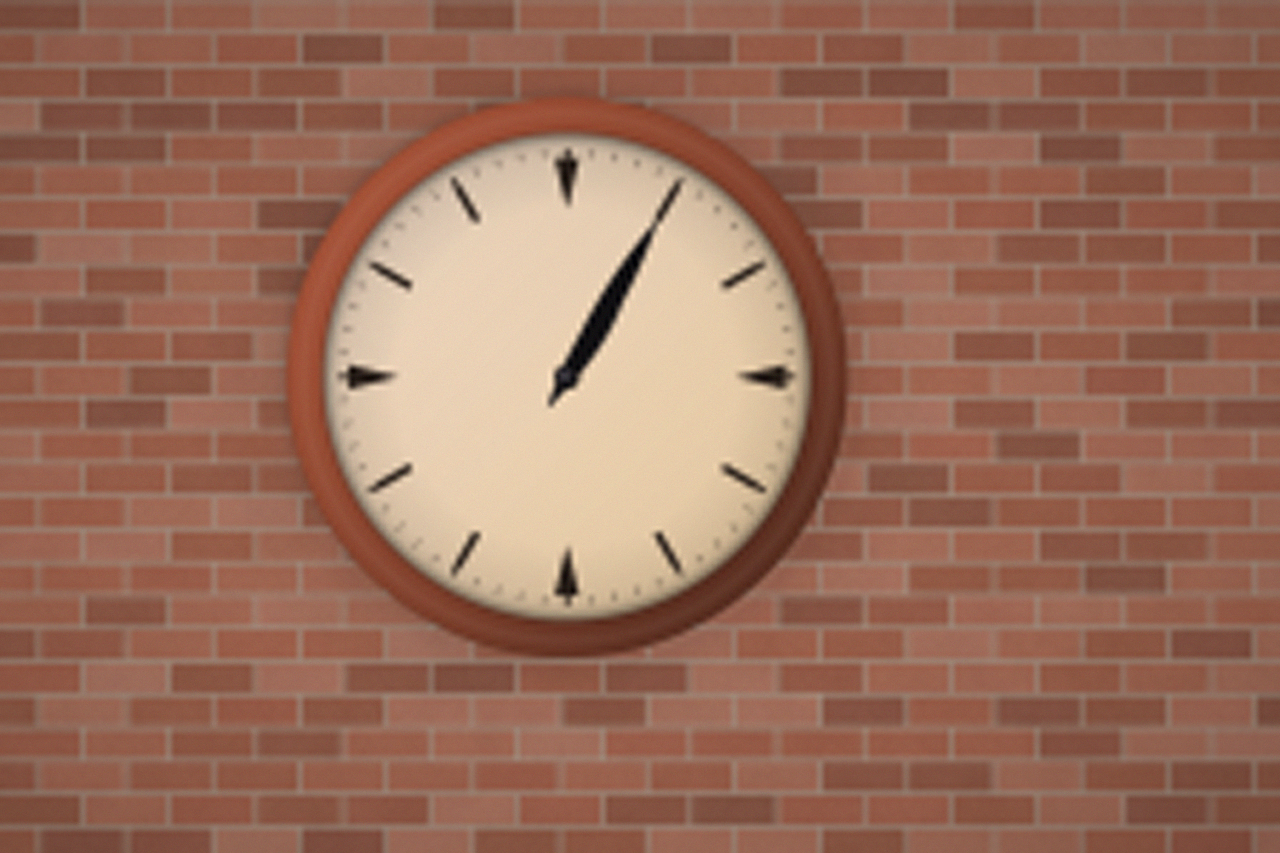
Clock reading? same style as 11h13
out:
1h05
